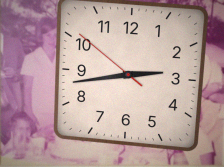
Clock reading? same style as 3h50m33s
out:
2h42m51s
